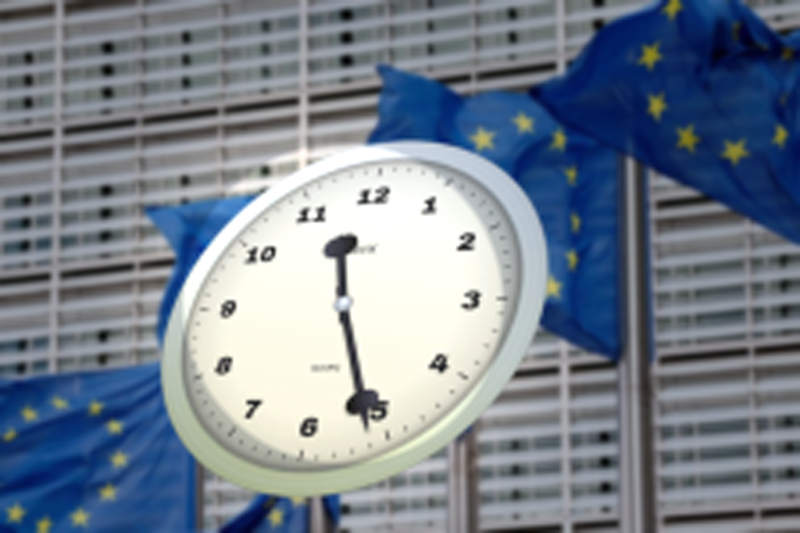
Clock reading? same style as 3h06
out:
11h26
